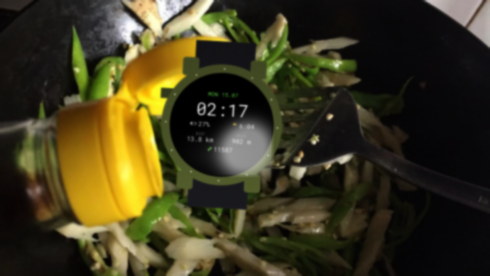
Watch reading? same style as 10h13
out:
2h17
